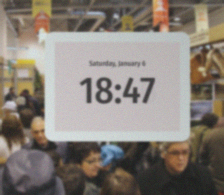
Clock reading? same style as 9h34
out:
18h47
